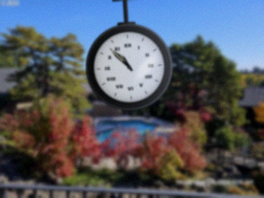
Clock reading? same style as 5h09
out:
10h53
